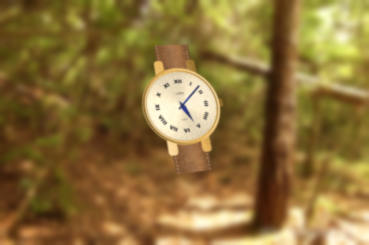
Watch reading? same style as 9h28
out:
5h08
